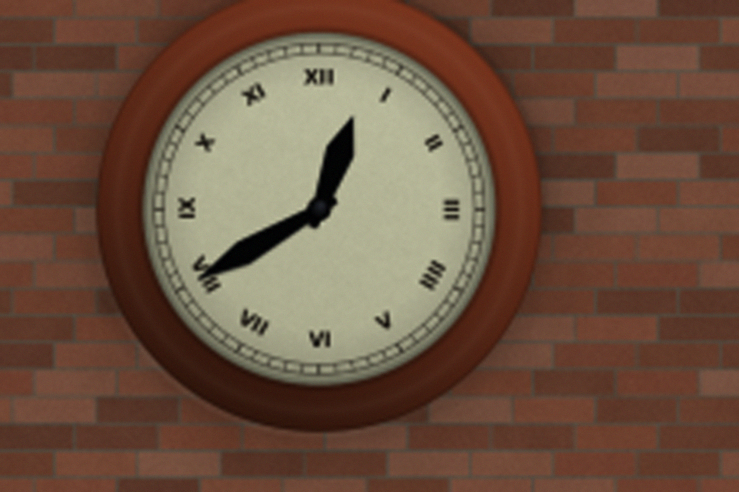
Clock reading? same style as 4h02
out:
12h40
